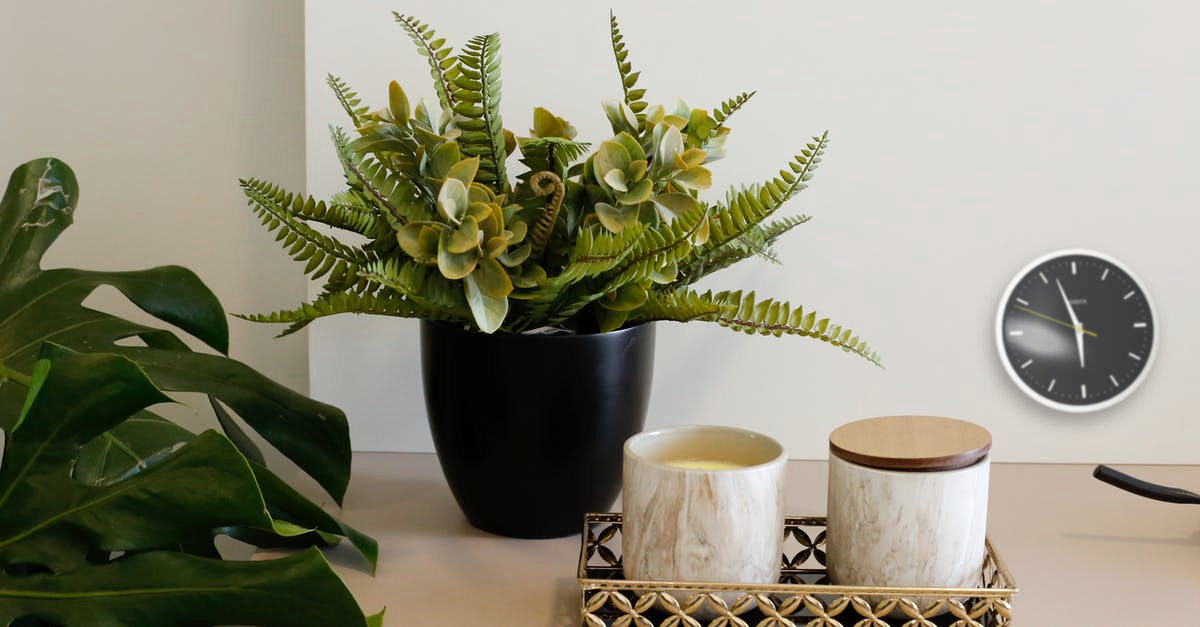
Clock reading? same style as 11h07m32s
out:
5h56m49s
